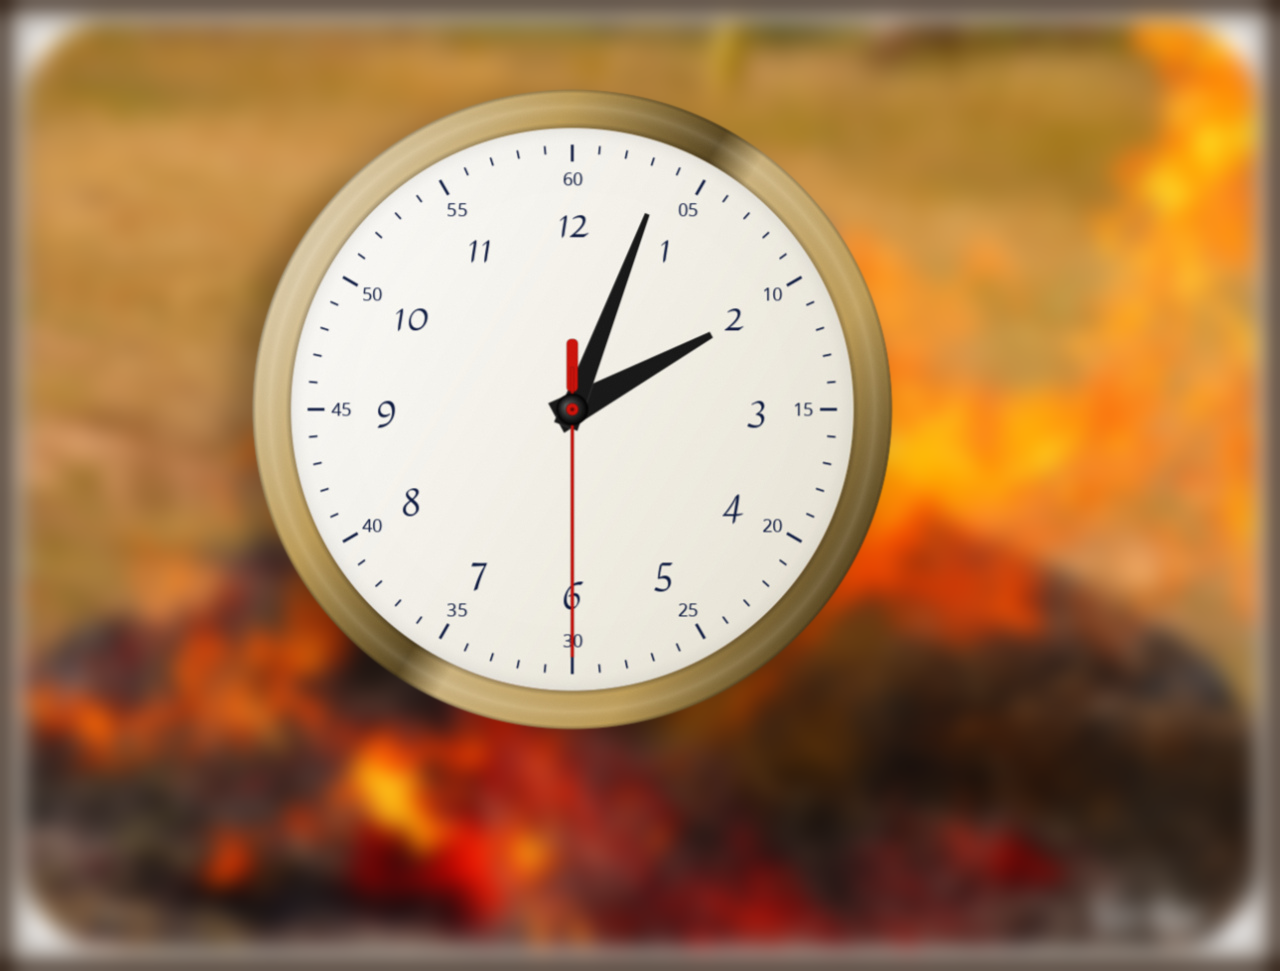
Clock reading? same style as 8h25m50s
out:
2h03m30s
